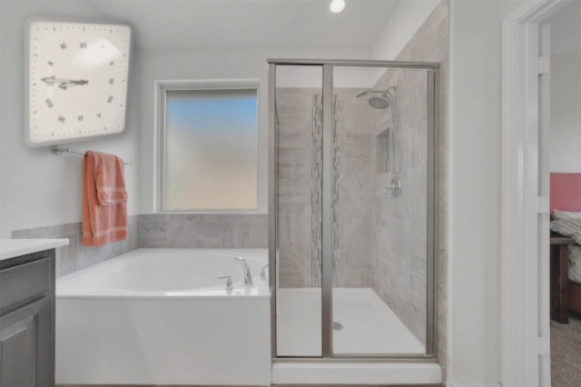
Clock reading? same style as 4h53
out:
8h46
